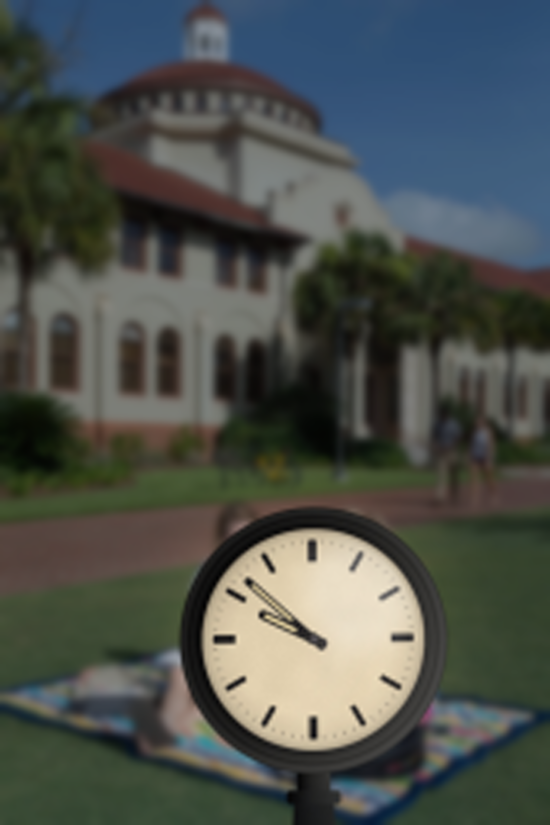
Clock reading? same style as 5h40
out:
9h52
